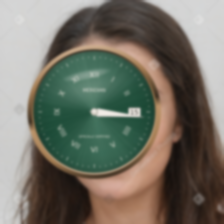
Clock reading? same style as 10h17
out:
3h16
